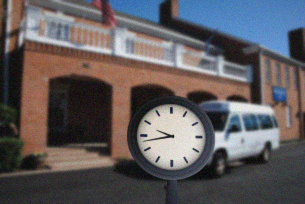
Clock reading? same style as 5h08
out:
9h43
